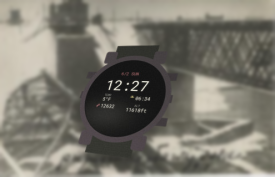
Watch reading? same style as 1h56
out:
12h27
